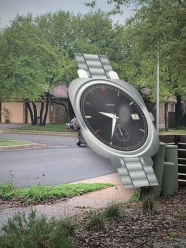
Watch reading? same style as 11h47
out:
9h35
